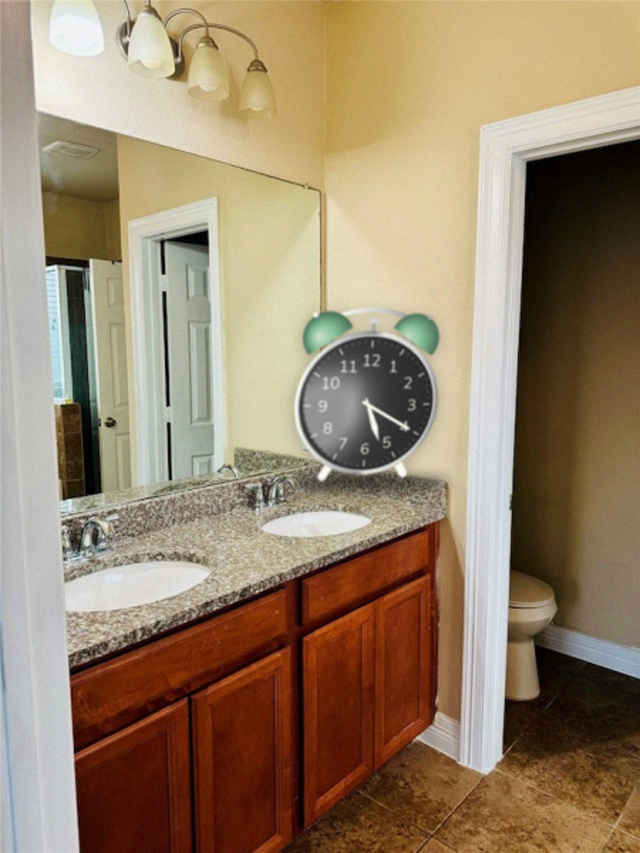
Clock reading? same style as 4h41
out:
5h20
